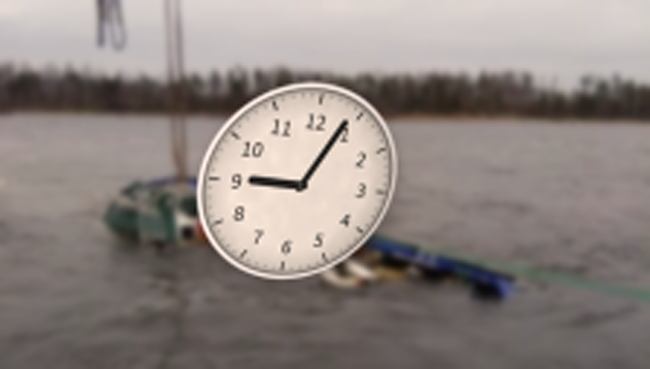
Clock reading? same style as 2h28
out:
9h04
